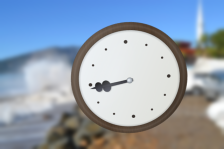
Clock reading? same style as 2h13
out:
8h44
